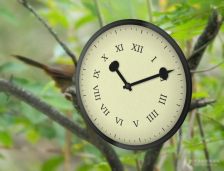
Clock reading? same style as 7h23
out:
10h09
